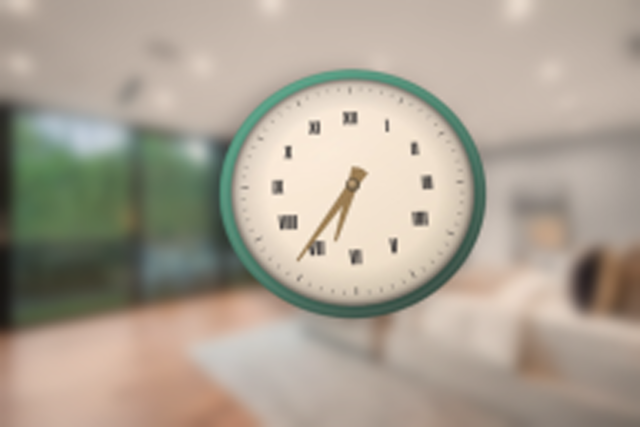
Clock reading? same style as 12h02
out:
6h36
